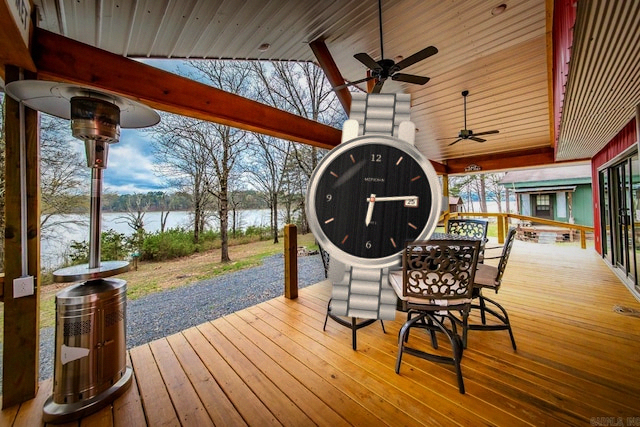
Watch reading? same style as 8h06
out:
6h14
